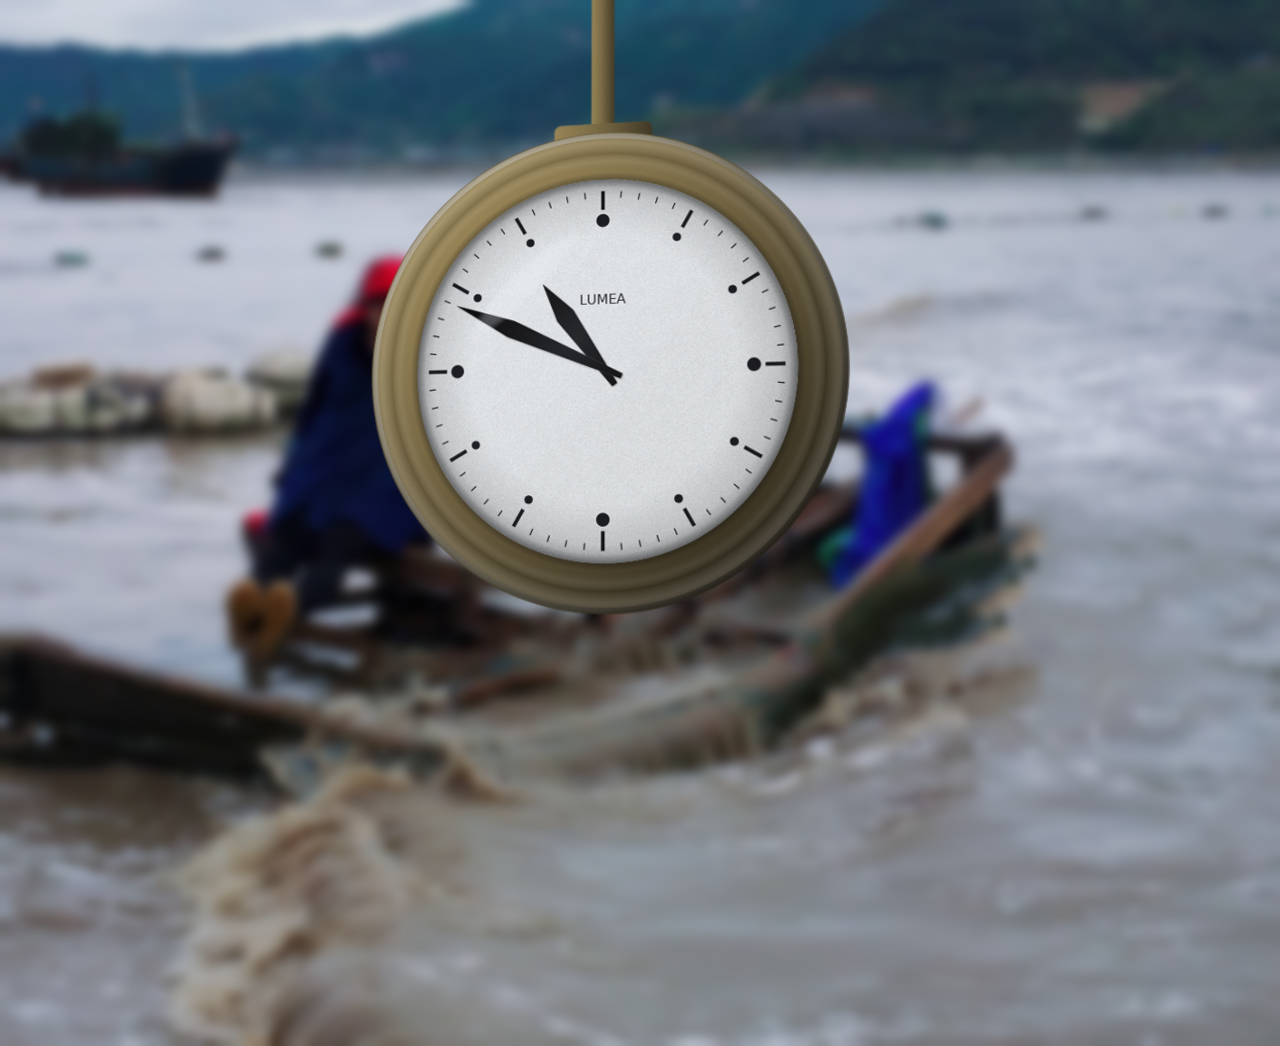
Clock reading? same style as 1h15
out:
10h49
